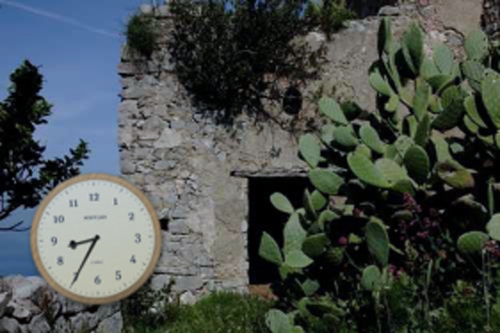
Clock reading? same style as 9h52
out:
8h35
